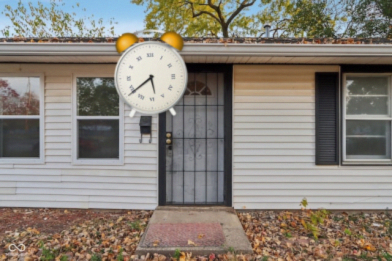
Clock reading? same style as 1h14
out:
5h39
